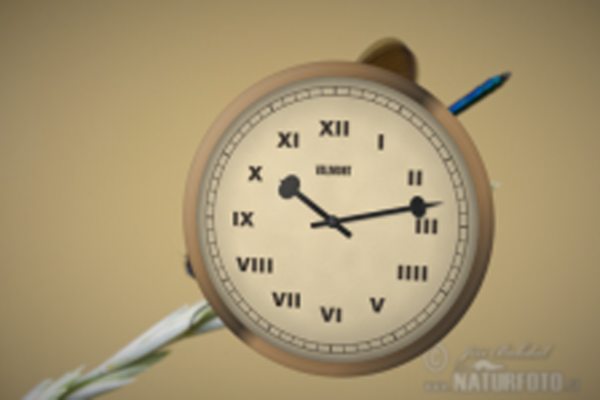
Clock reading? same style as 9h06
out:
10h13
